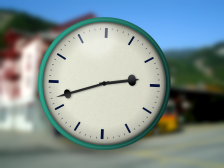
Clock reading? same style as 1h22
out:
2h42
